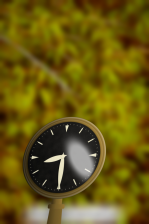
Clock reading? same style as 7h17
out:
8h30
